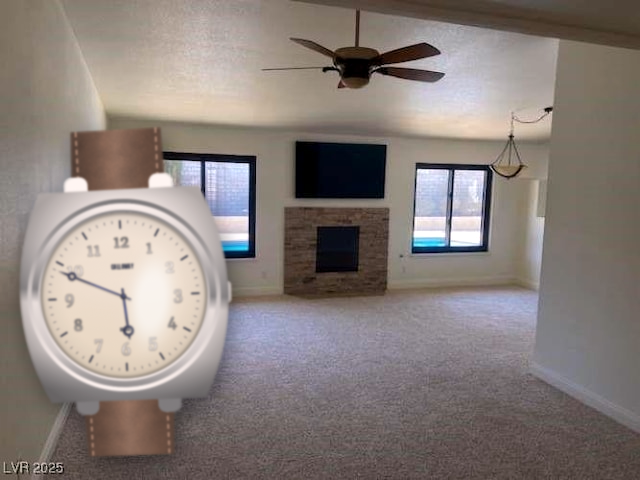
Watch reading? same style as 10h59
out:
5h49
